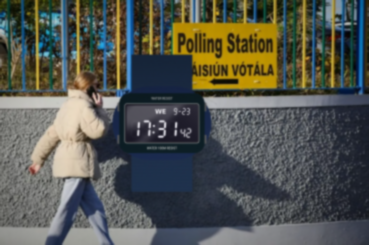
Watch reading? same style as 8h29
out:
17h31
